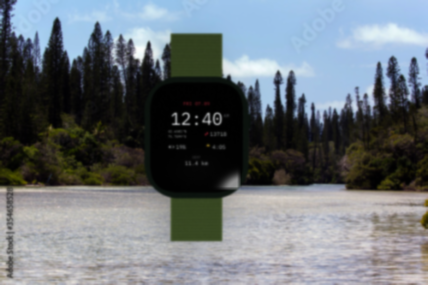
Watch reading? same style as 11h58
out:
12h40
